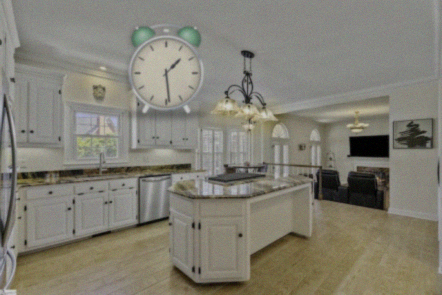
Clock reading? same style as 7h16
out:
1h29
